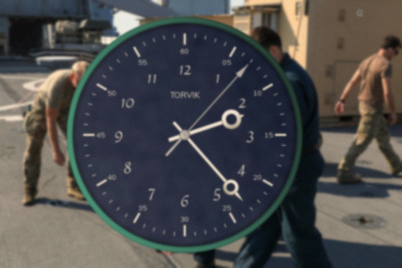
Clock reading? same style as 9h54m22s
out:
2h23m07s
